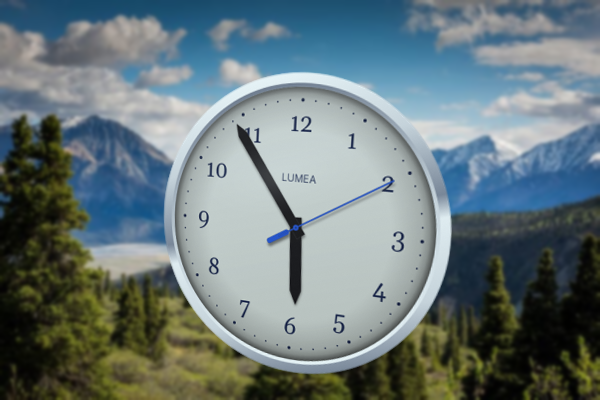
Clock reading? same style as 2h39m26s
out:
5h54m10s
